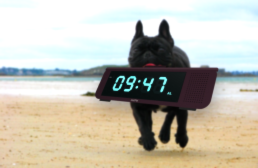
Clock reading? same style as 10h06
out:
9h47
